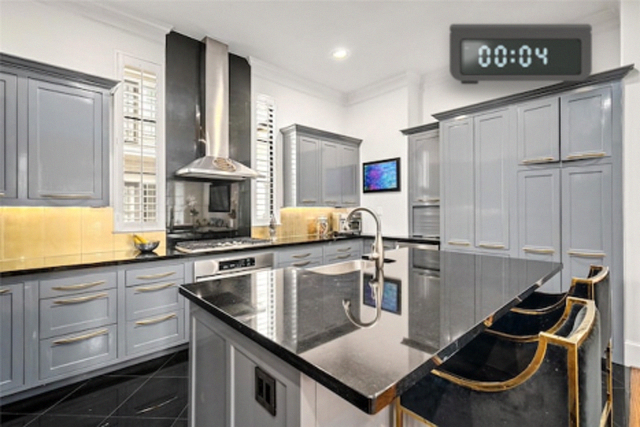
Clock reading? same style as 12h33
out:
0h04
